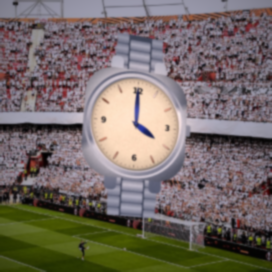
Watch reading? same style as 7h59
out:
4h00
